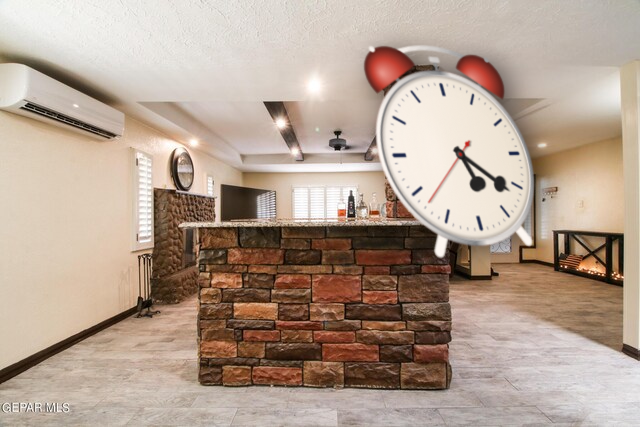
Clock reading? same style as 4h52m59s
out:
5h21m38s
